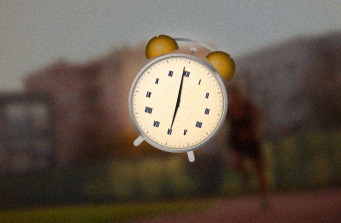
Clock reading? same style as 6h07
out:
5h59
